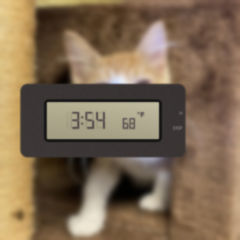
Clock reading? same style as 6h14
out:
3h54
